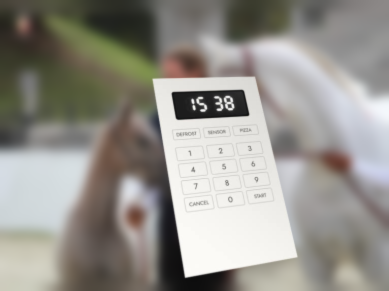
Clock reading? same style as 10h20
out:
15h38
